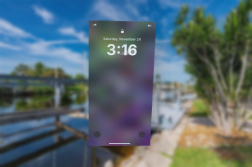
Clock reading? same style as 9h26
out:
3h16
